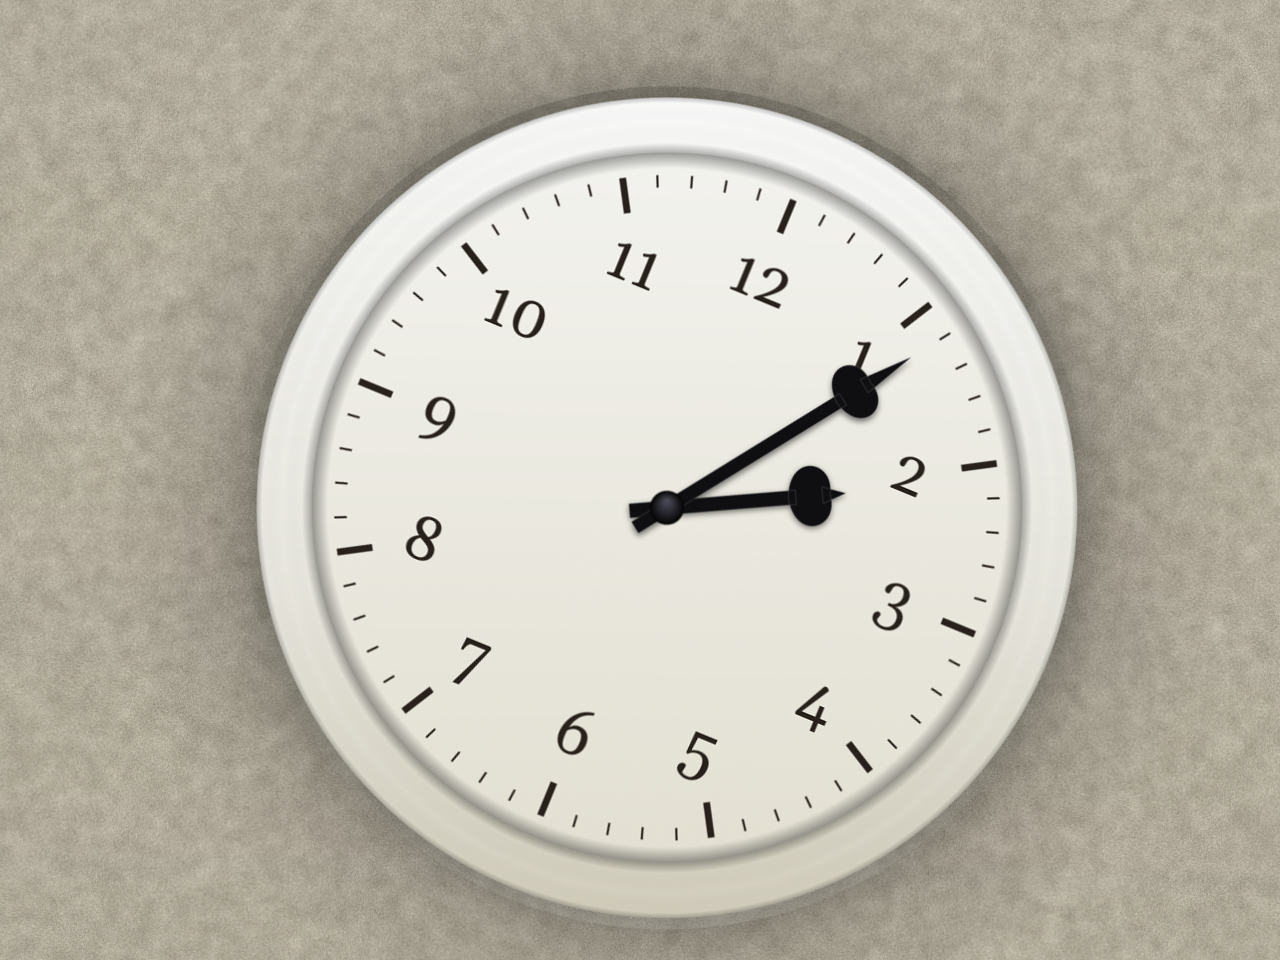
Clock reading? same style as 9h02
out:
2h06
